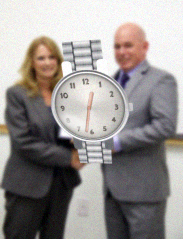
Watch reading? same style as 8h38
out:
12h32
